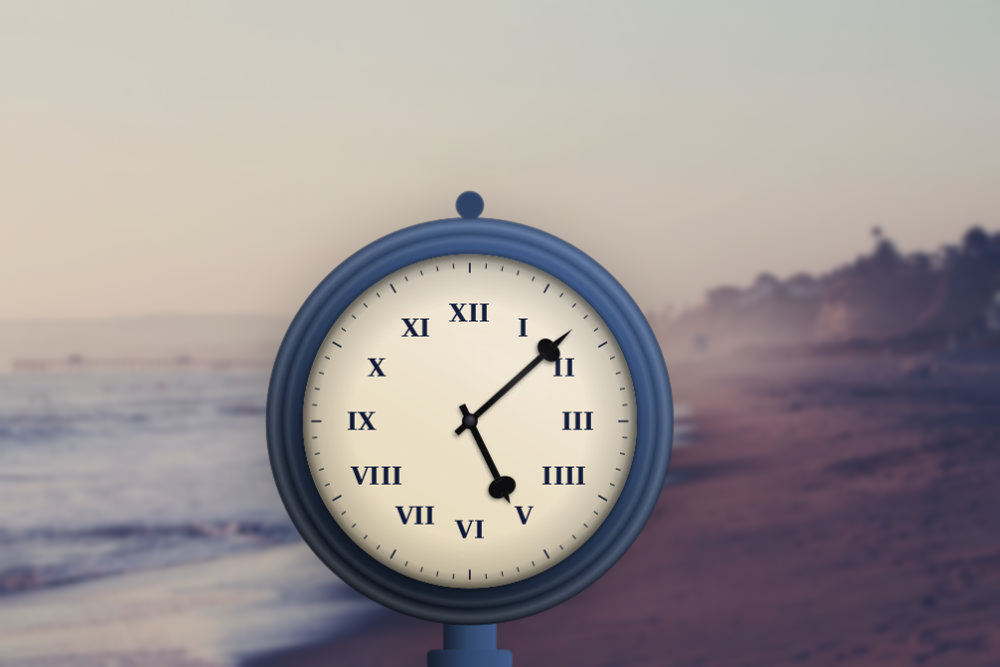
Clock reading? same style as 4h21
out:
5h08
